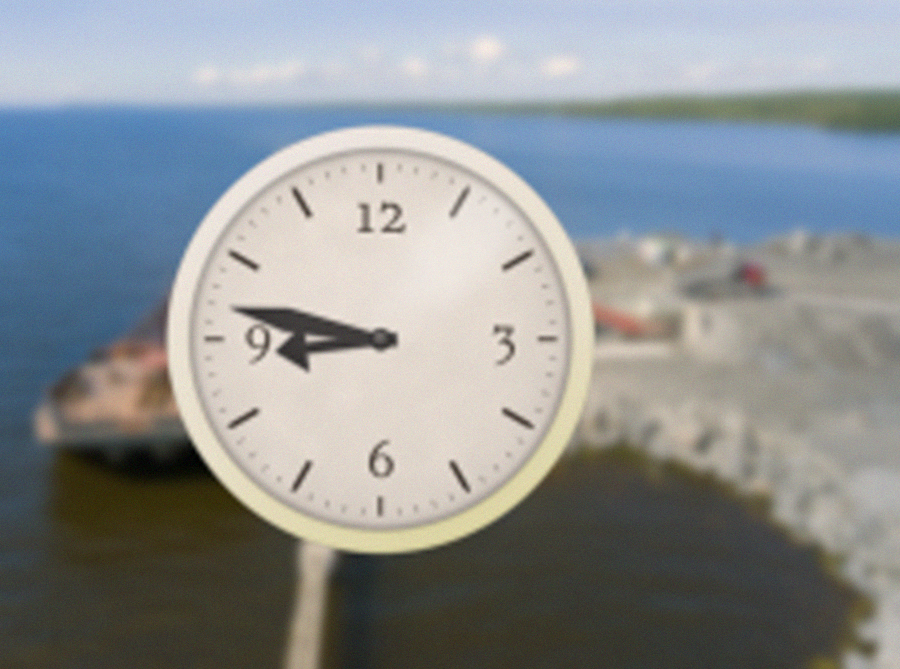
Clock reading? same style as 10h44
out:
8h47
